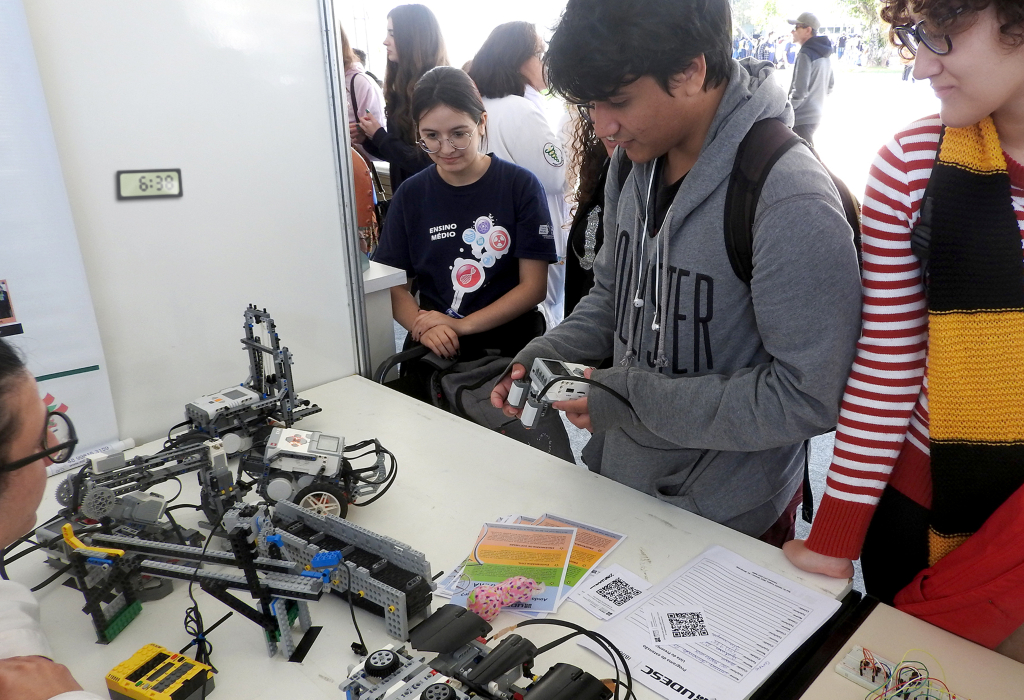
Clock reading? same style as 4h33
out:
6h38
